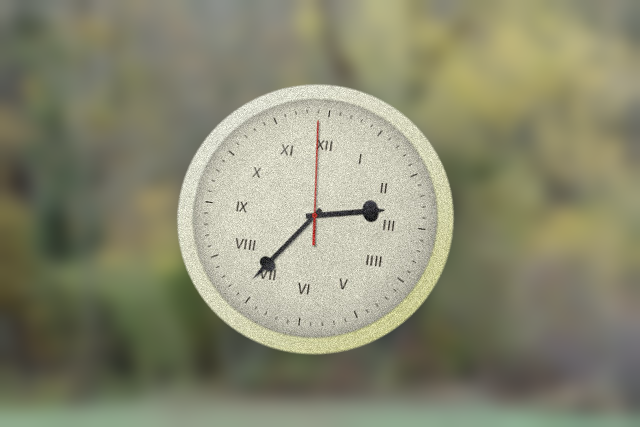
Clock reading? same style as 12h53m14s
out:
2h35m59s
